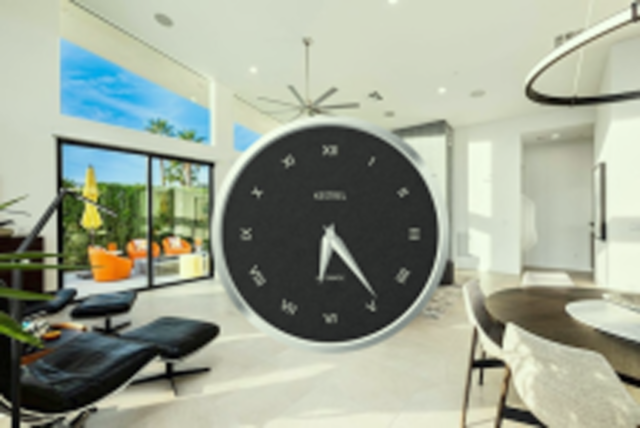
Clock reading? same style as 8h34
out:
6h24
